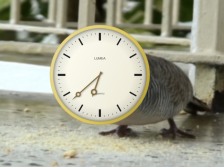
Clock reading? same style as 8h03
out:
6h38
